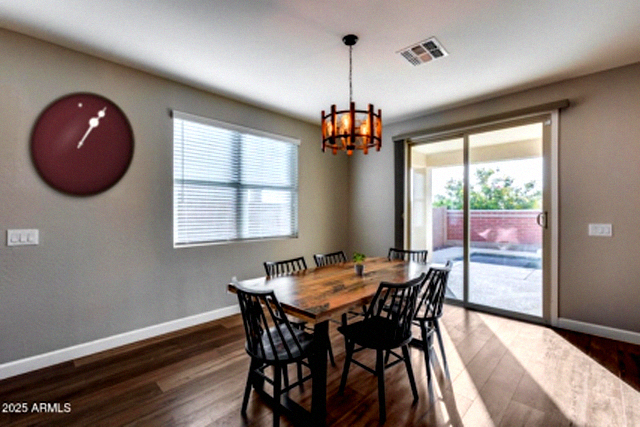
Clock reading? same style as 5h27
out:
1h06
